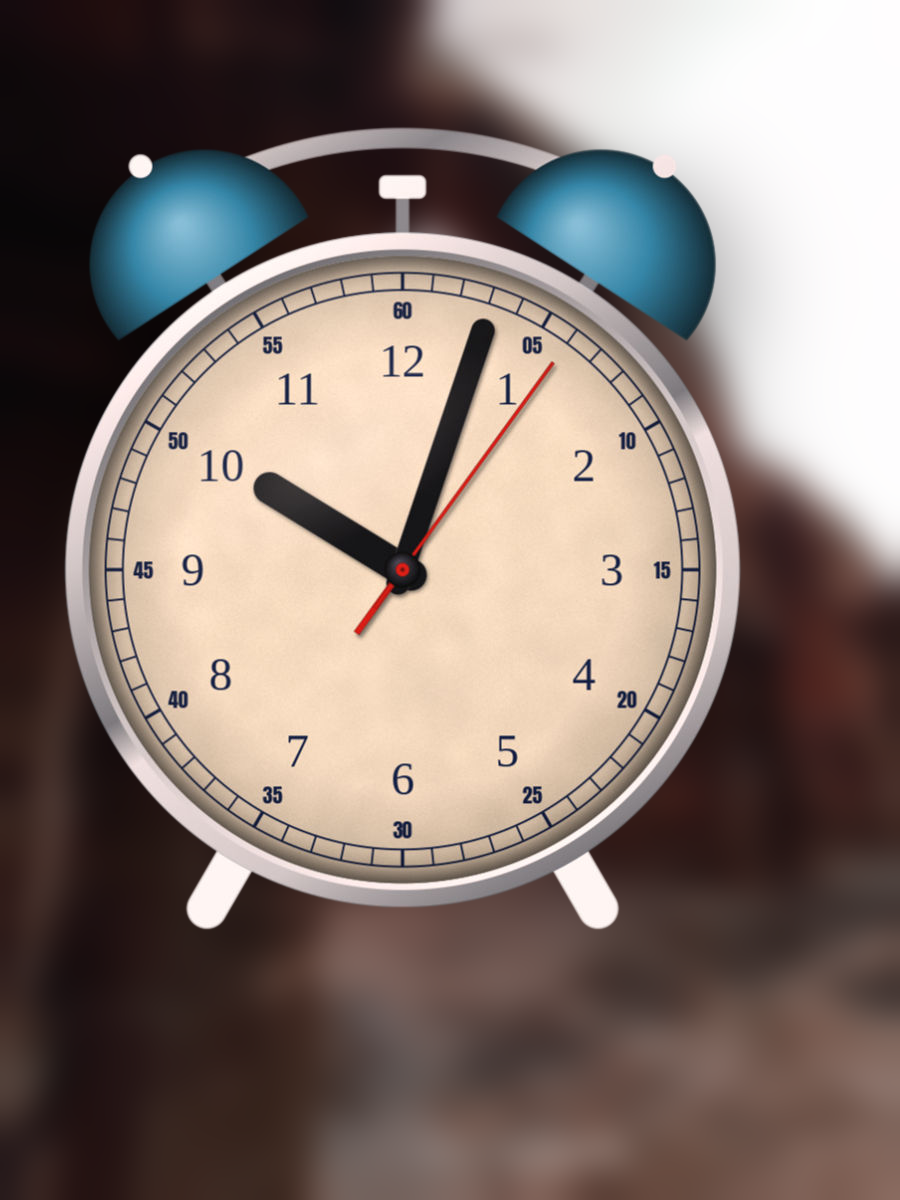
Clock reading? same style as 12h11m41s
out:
10h03m06s
